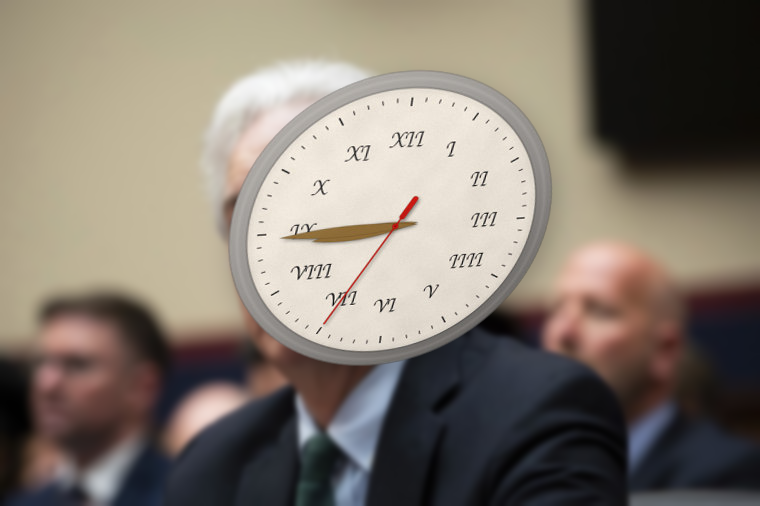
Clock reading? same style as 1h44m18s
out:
8h44m35s
